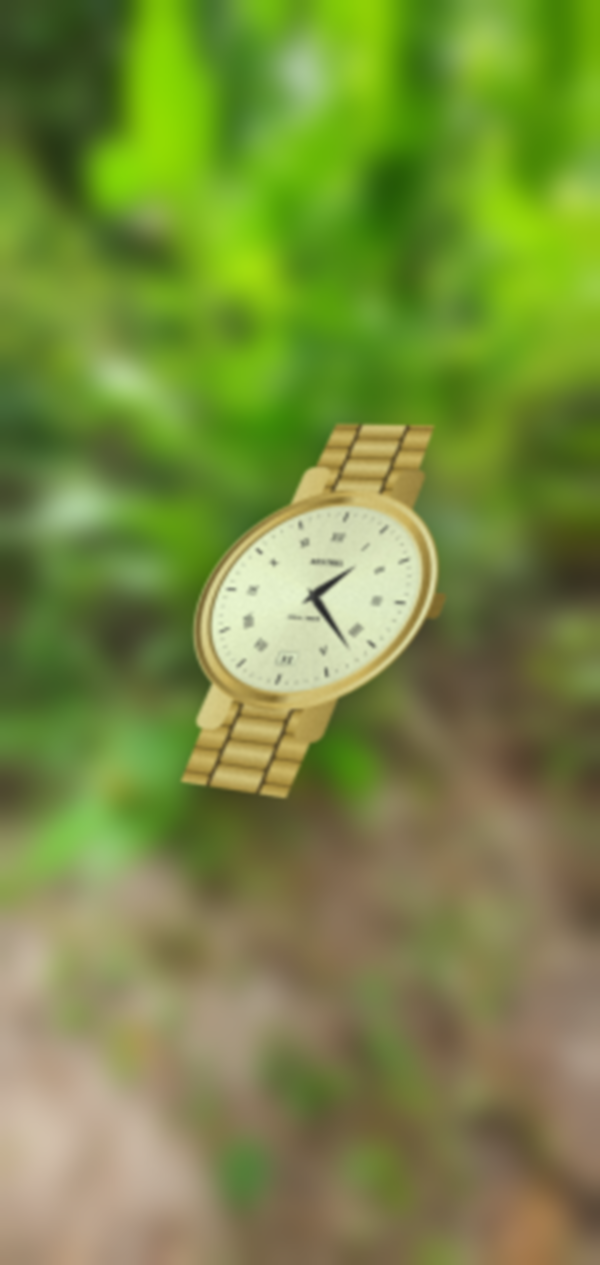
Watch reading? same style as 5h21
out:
1h22
